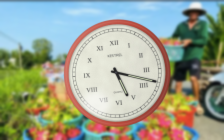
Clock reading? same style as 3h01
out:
5h18
